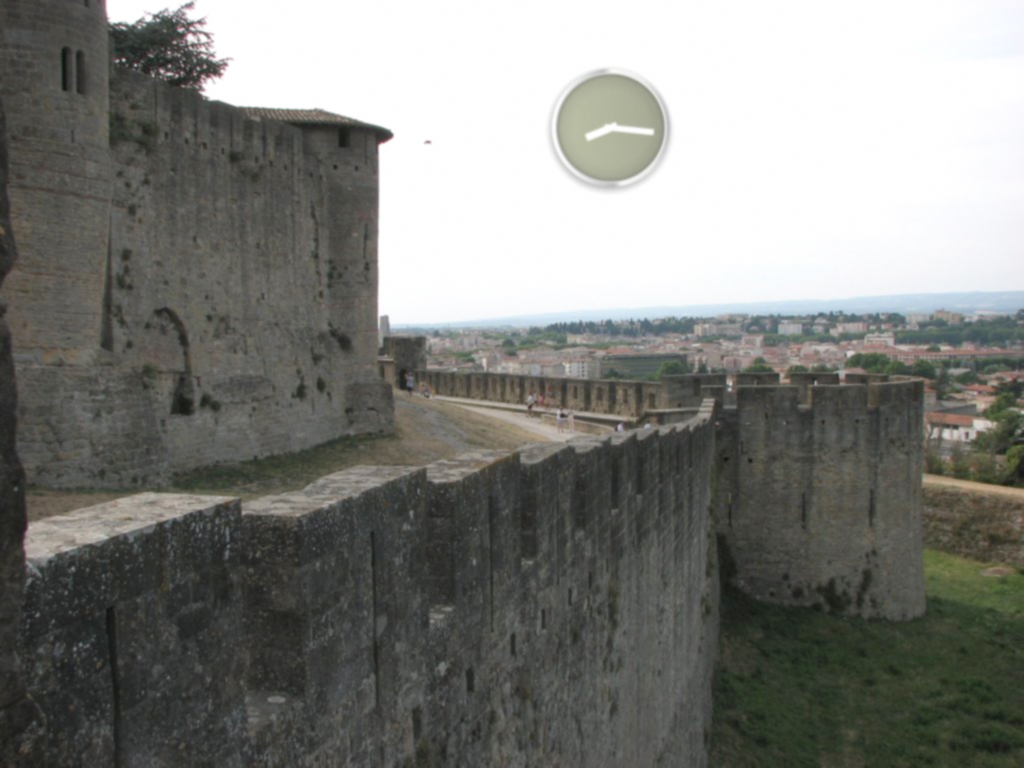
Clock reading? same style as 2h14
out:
8h16
